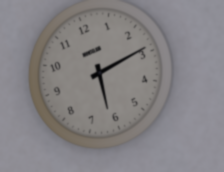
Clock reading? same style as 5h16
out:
6h14
